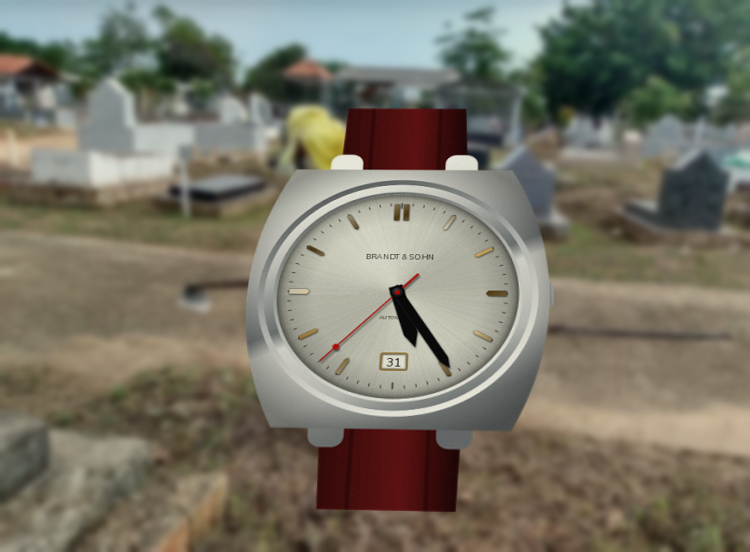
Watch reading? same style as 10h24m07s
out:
5h24m37s
